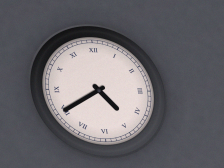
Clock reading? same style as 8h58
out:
4h40
